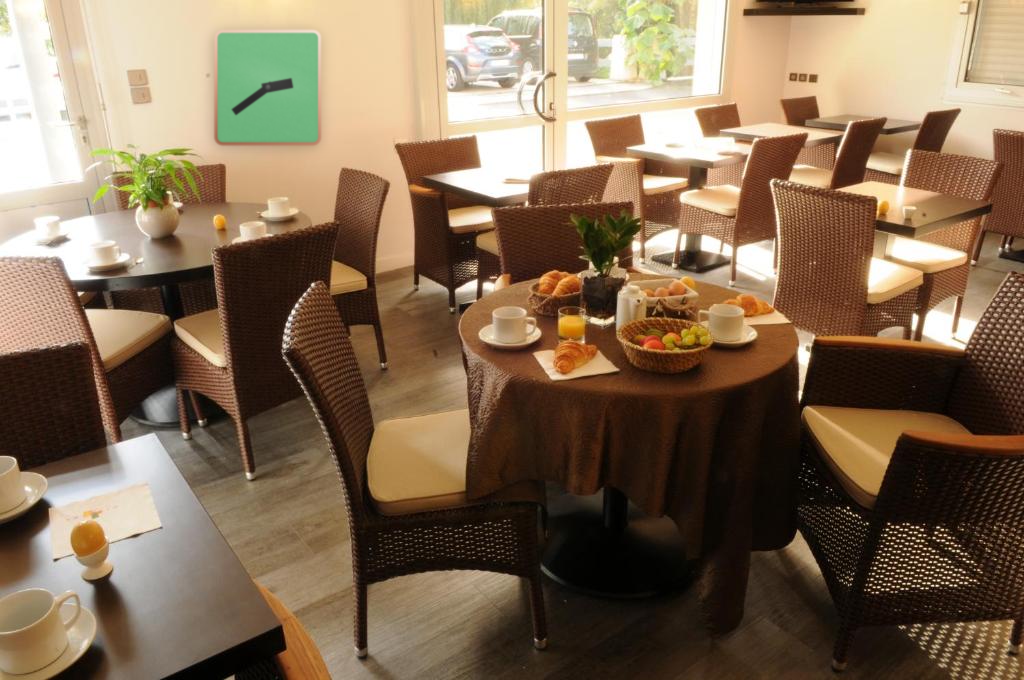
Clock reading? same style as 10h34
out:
2h39
